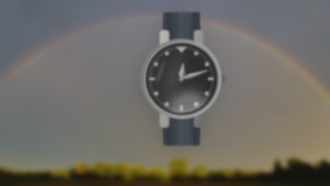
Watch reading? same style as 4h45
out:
12h12
